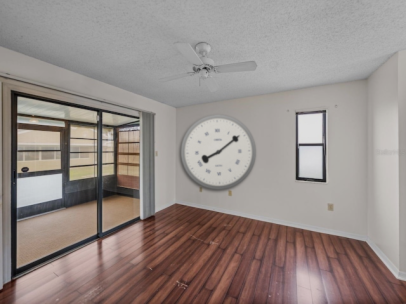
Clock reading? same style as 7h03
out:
8h09
